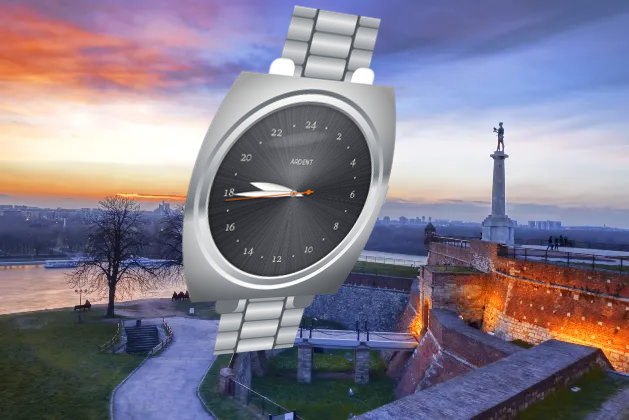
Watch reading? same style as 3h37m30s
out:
18h44m44s
